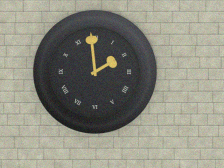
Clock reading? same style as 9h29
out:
1h59
